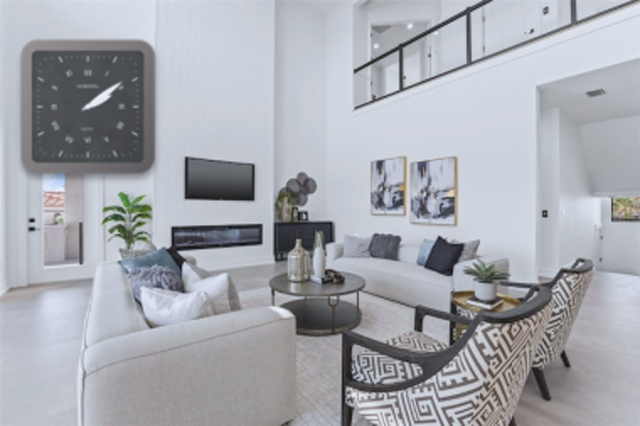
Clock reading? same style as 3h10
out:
2h09
